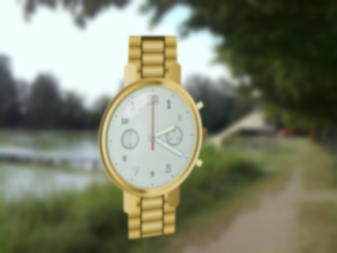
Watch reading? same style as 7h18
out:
2h20
